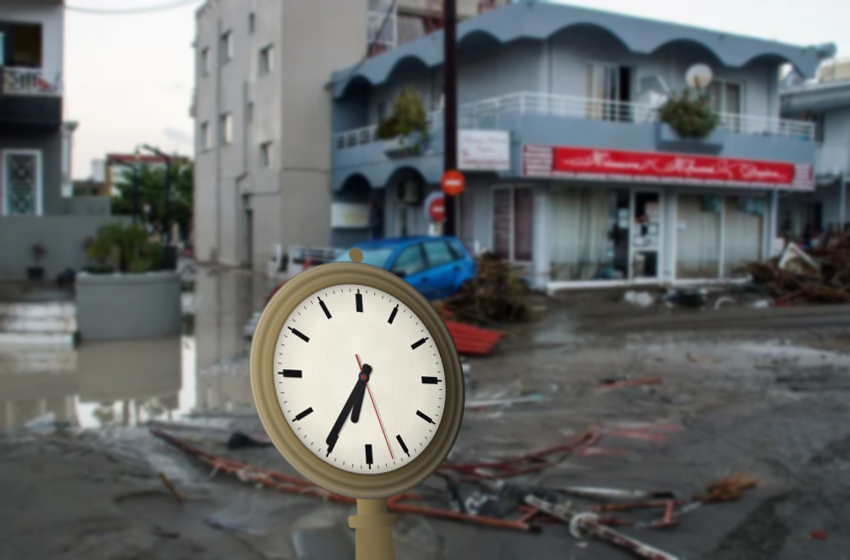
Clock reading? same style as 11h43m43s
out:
6h35m27s
